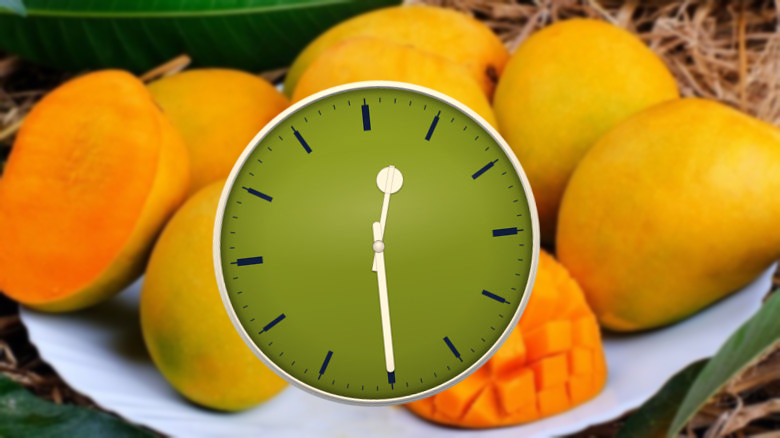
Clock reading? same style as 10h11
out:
12h30
